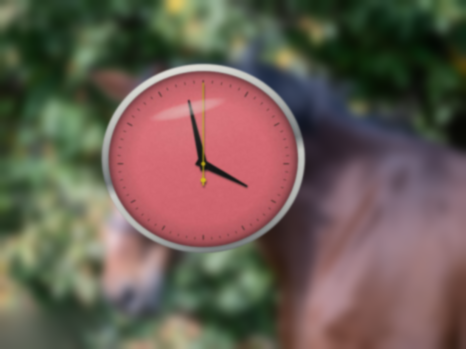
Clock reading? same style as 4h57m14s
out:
3h58m00s
